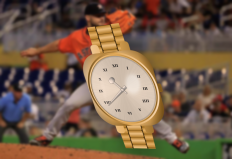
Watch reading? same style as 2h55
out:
10h39
